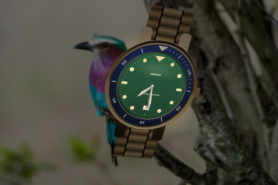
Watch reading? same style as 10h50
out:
7h29
